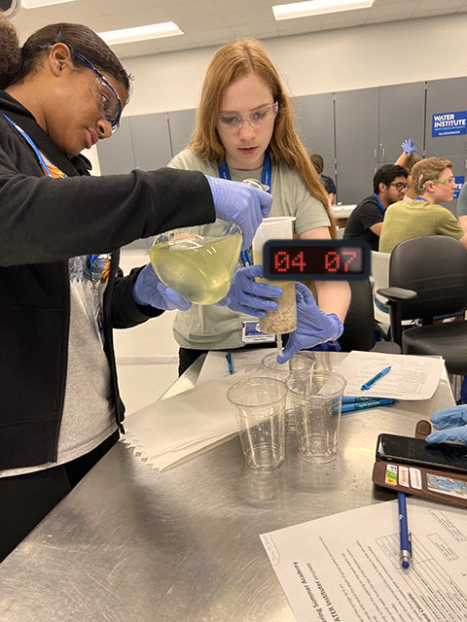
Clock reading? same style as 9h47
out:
4h07
